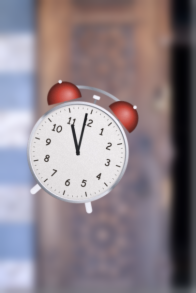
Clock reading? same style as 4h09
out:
10h59
